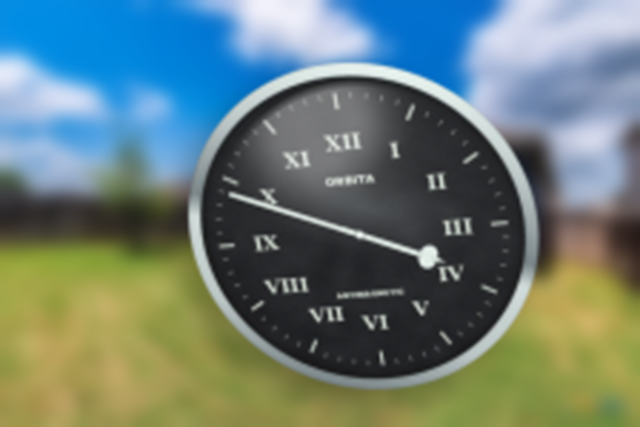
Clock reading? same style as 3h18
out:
3h49
